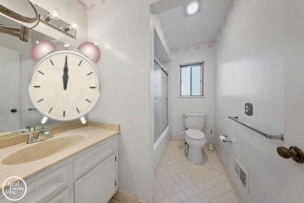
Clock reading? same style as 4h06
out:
12h00
